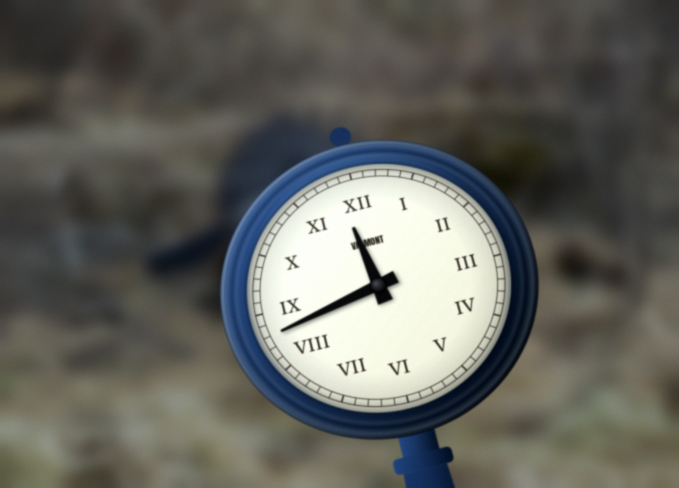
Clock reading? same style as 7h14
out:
11h43
